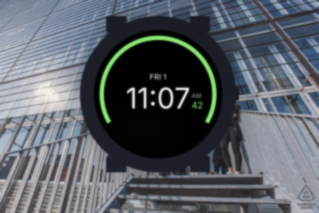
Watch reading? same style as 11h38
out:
11h07
